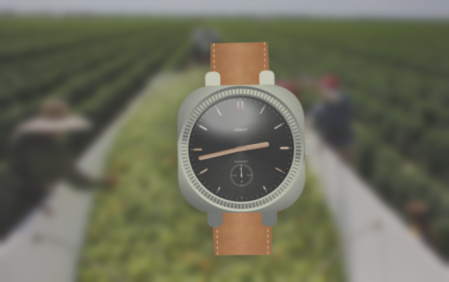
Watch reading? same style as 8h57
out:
2h43
